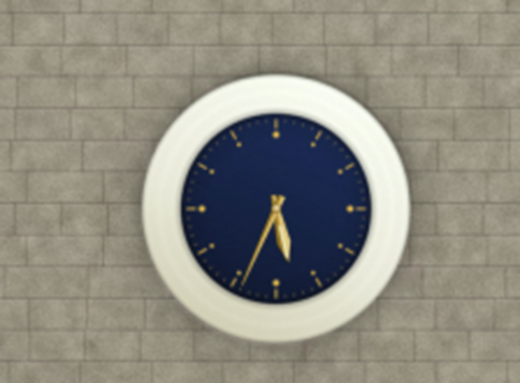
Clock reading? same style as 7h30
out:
5h34
